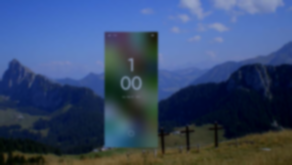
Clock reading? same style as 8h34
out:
1h00
